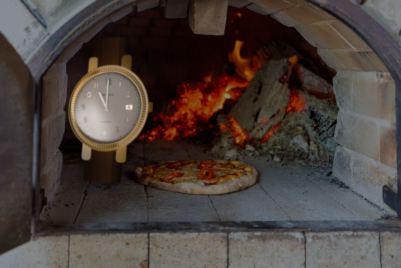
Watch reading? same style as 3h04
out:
11h00
